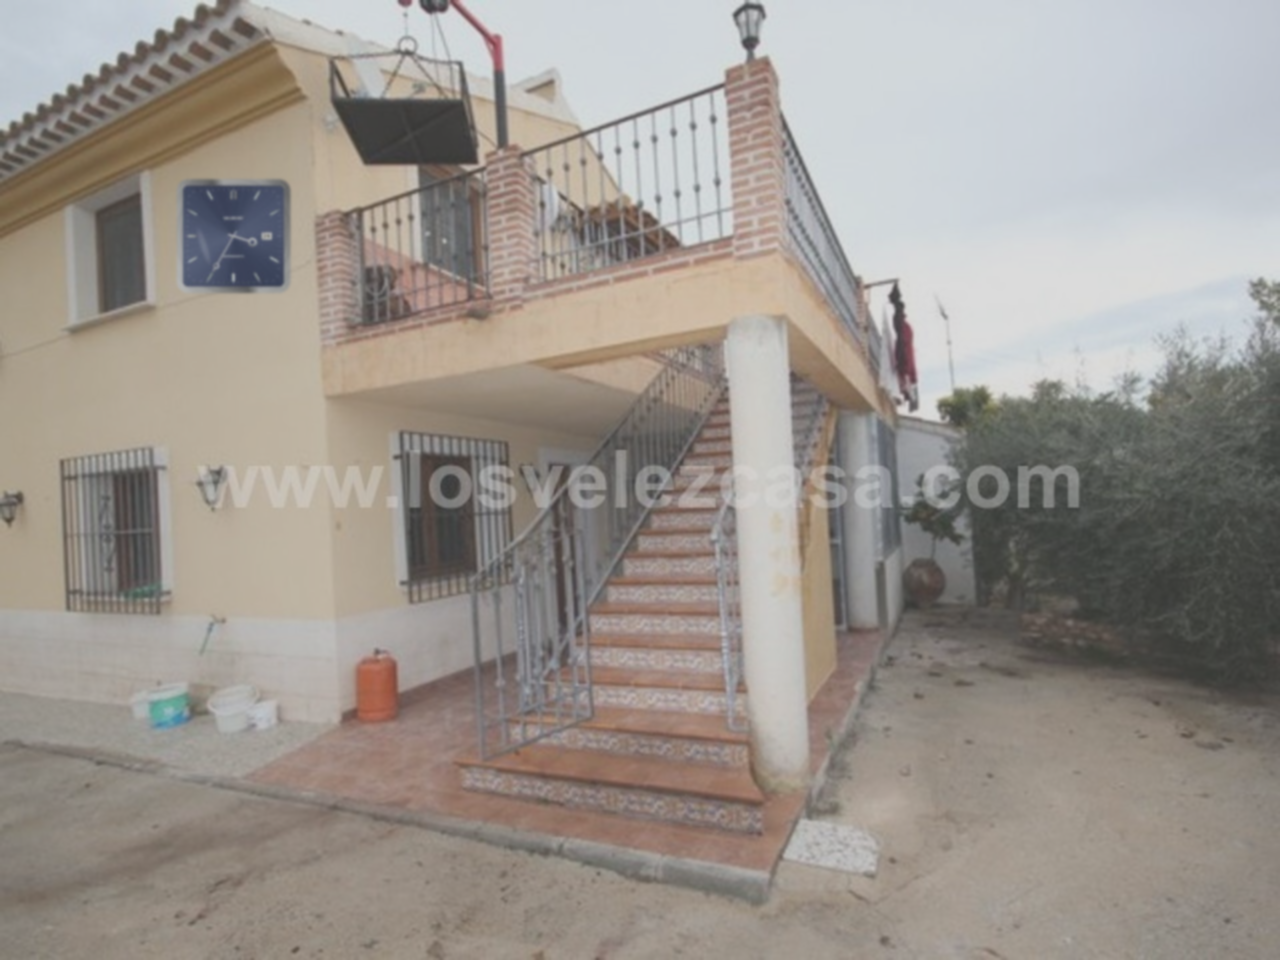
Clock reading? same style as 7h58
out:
3h35
